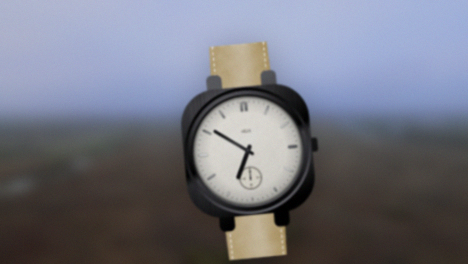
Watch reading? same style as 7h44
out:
6h51
